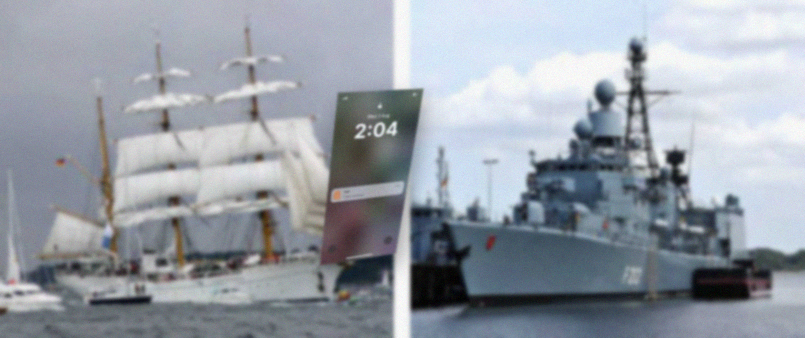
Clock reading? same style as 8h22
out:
2h04
